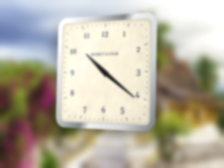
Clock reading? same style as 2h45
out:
10h21
